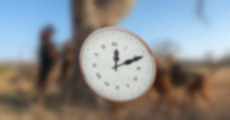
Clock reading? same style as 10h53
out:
12h11
